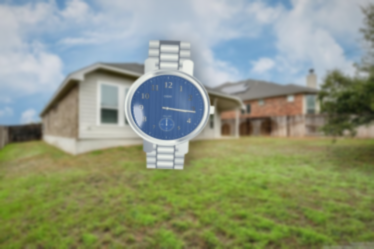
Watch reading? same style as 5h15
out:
3h16
